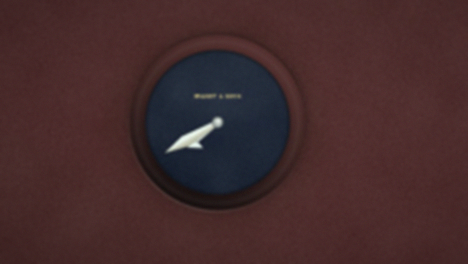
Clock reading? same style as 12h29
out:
7h40
